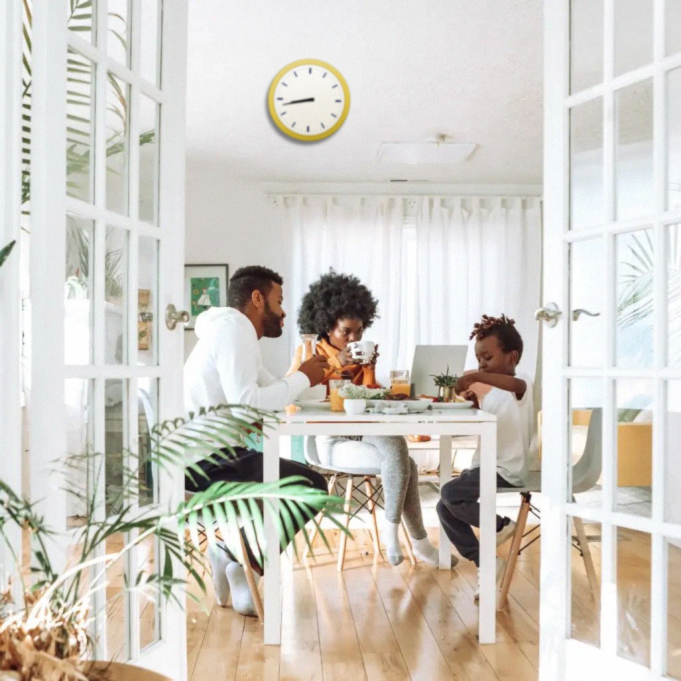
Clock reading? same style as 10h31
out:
8h43
